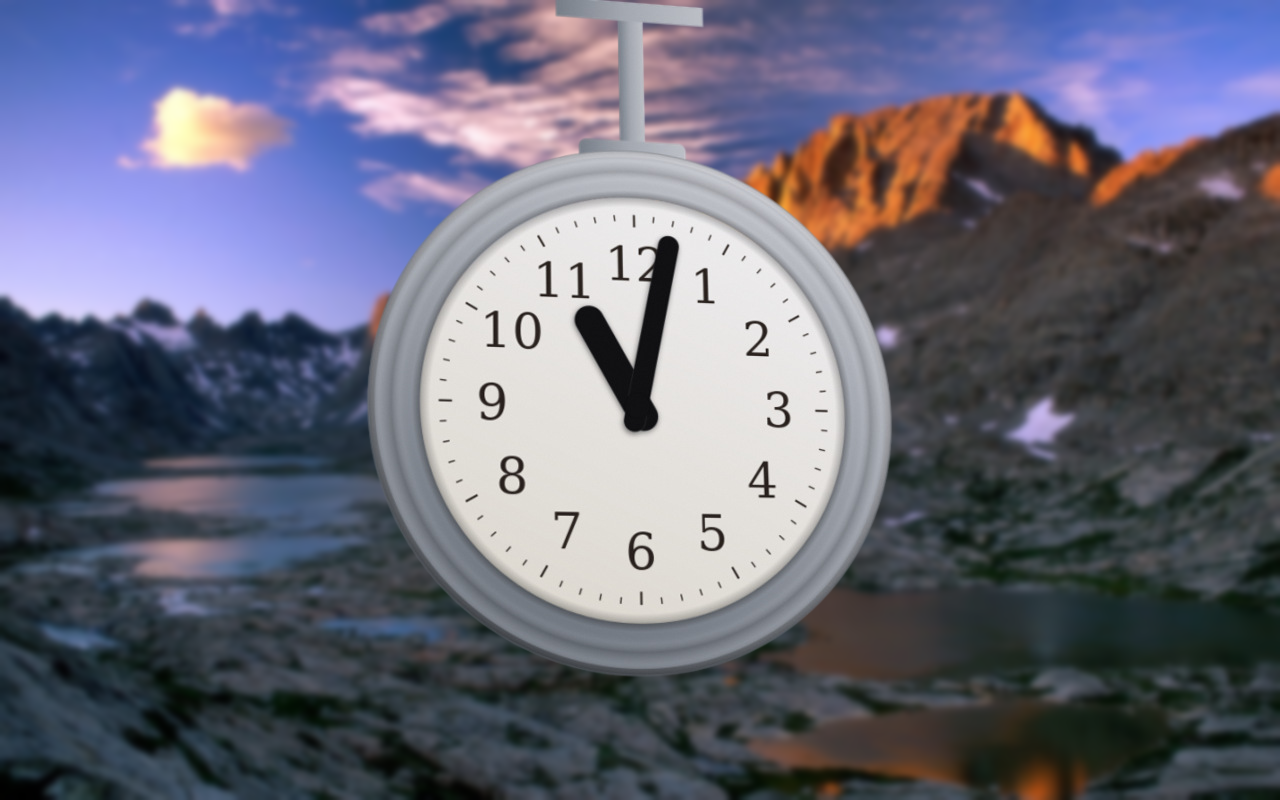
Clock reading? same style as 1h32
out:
11h02
